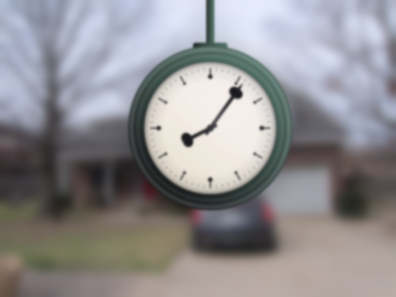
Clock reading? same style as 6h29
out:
8h06
